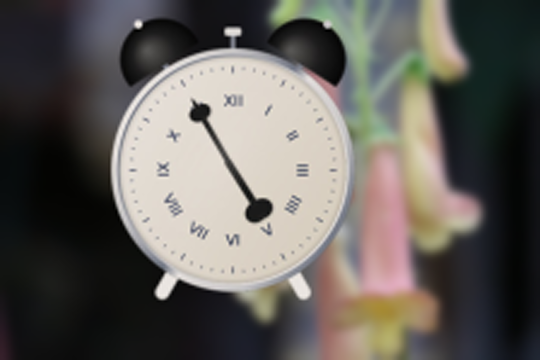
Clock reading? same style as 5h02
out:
4h55
